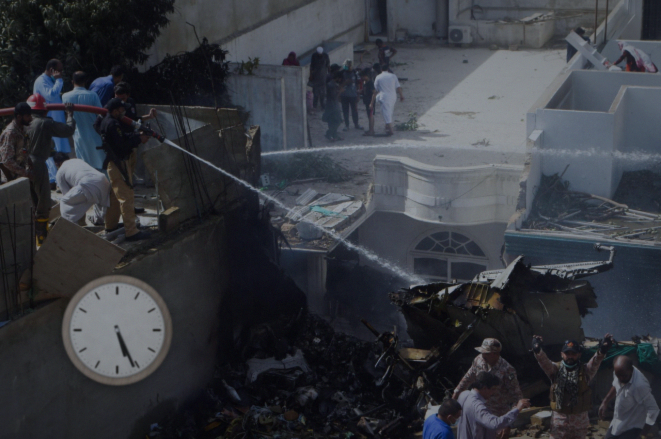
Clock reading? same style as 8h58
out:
5h26
